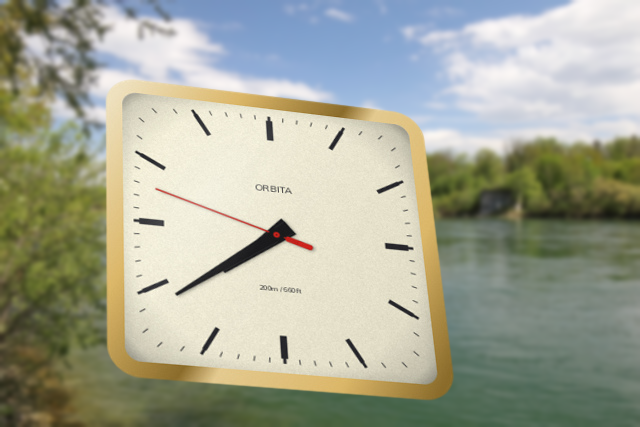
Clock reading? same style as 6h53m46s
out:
7h38m48s
